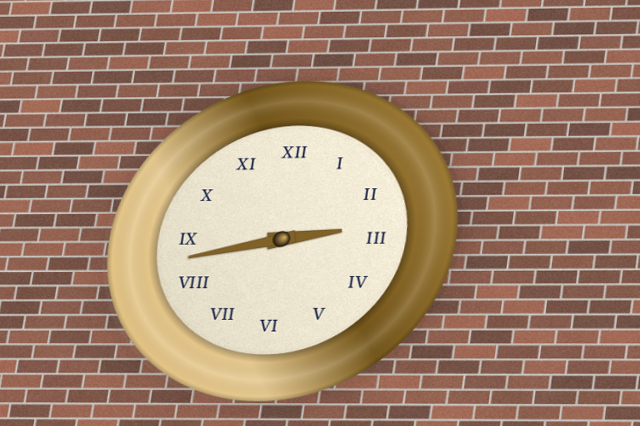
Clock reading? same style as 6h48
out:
2h43
